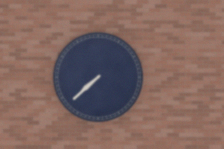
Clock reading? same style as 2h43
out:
7h38
